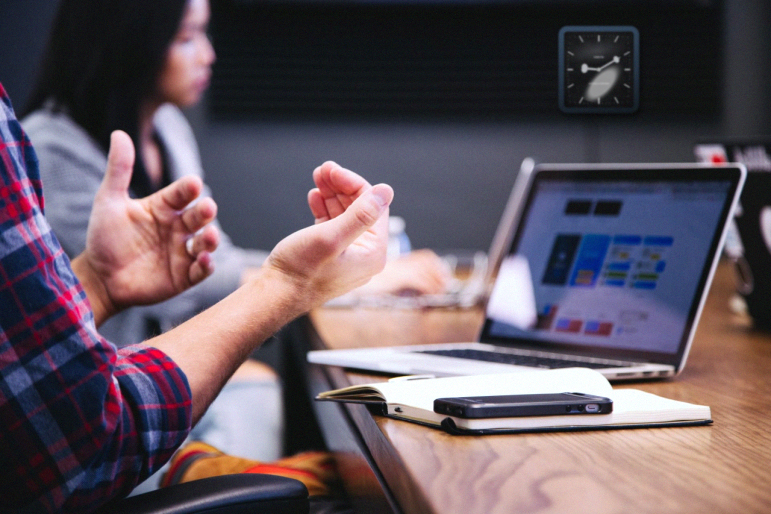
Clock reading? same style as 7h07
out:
9h10
